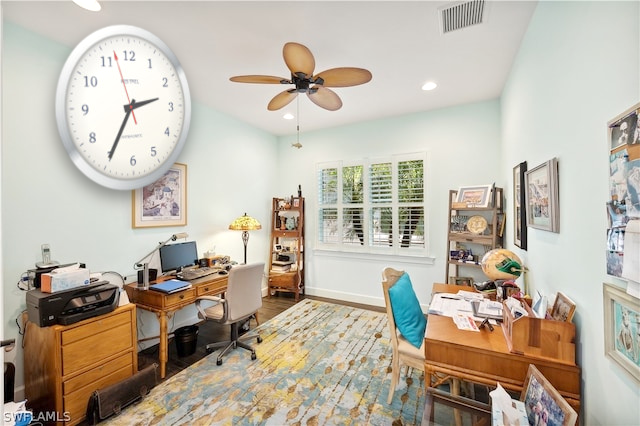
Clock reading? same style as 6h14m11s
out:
2h34m57s
